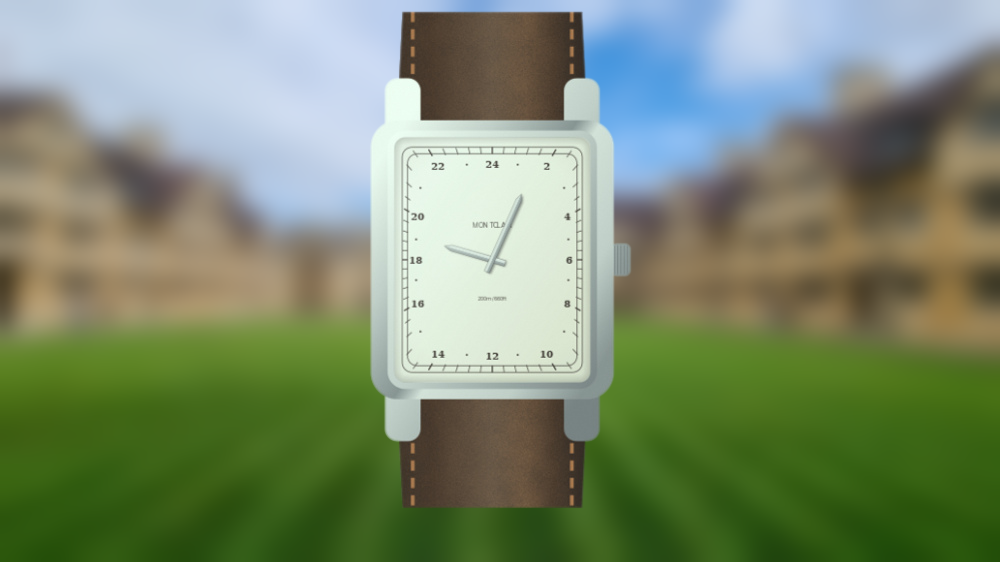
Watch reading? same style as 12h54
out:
19h04
